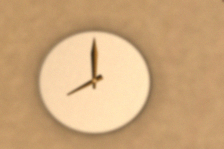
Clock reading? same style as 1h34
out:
8h00
